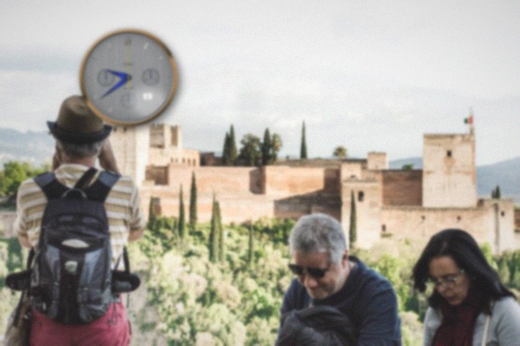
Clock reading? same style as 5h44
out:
9h39
